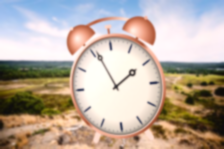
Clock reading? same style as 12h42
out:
1h56
